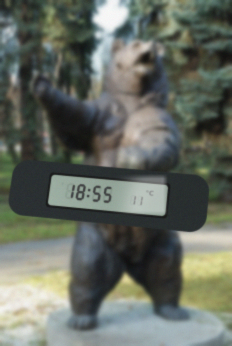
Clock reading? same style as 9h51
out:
18h55
